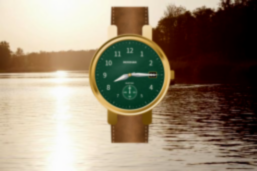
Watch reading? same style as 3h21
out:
8h15
